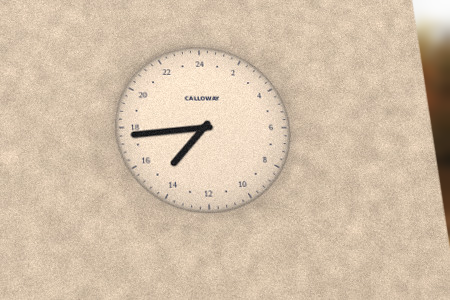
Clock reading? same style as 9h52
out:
14h44
